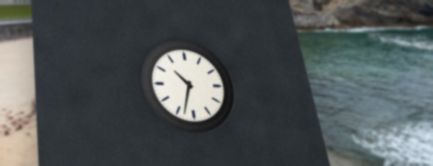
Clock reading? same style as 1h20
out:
10h33
